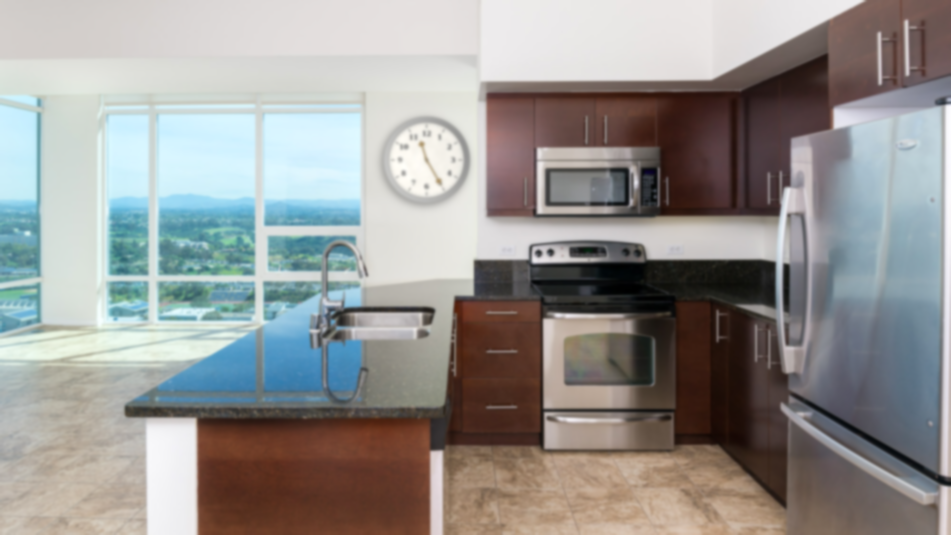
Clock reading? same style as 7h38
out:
11h25
